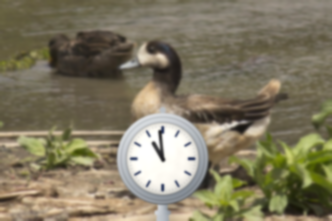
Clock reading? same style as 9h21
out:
10h59
